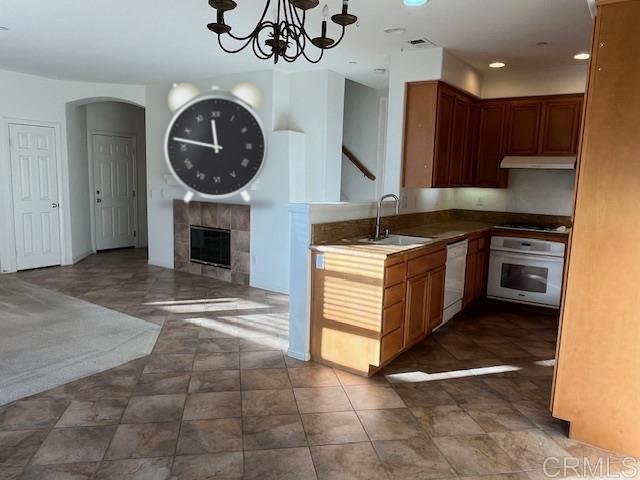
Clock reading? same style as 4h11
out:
11h47
